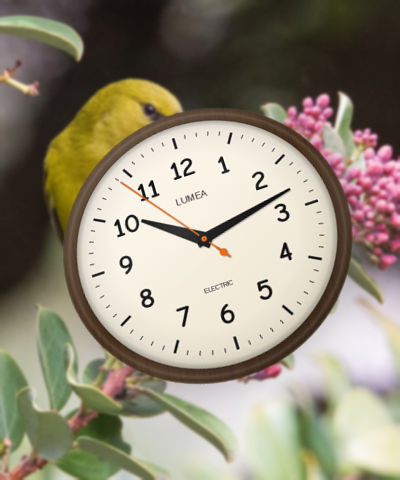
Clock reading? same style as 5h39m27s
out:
10h12m54s
